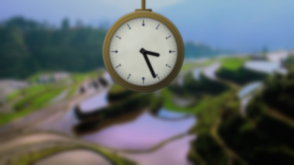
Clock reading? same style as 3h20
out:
3h26
